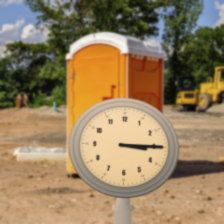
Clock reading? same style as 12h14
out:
3h15
